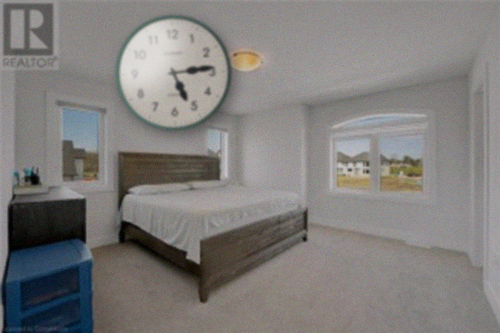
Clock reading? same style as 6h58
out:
5h14
